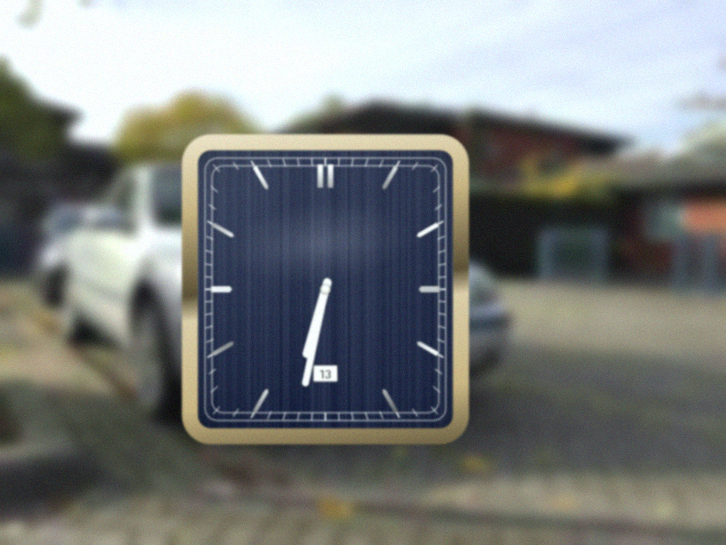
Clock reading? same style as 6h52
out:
6h32
